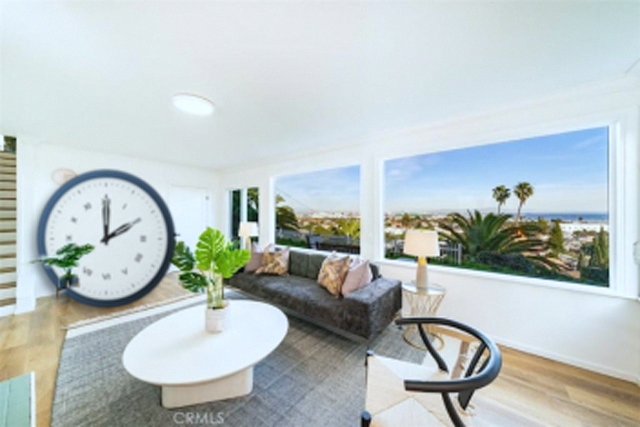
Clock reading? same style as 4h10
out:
2h00
